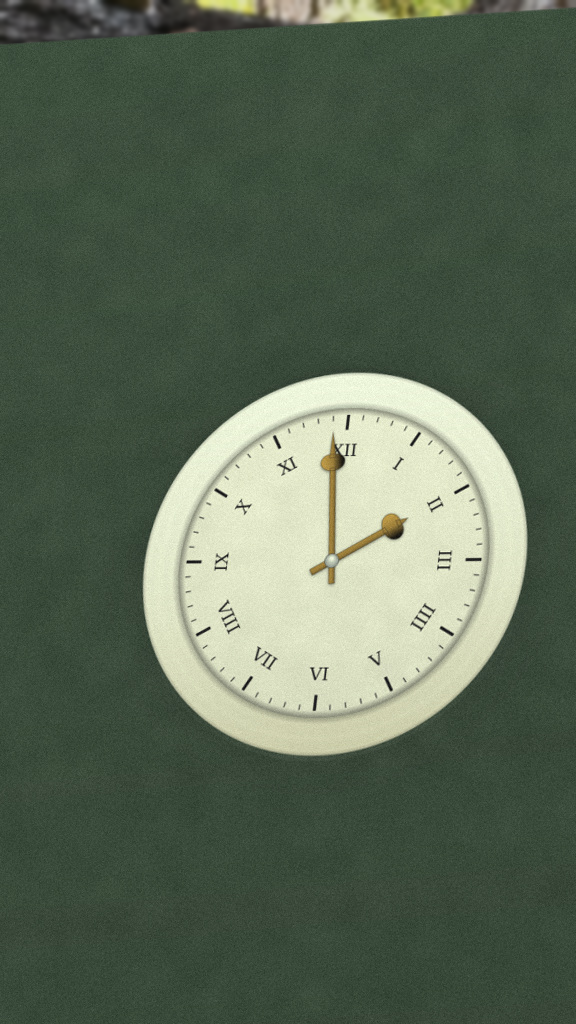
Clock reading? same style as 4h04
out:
1h59
